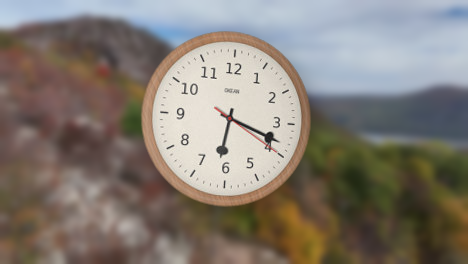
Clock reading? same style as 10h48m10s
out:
6h18m20s
